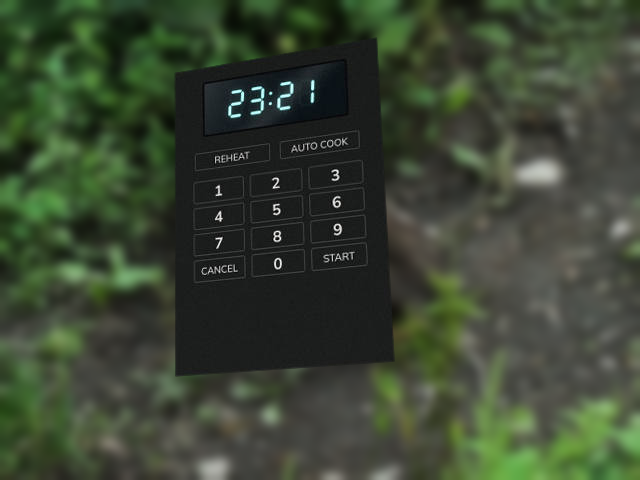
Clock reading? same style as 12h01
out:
23h21
